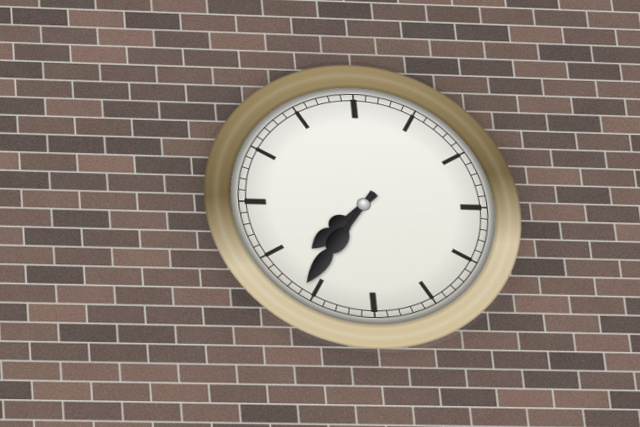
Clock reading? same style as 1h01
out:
7h36
